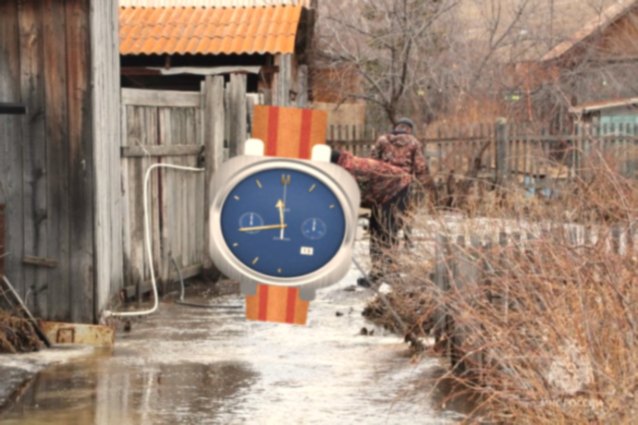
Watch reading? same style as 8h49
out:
11h43
